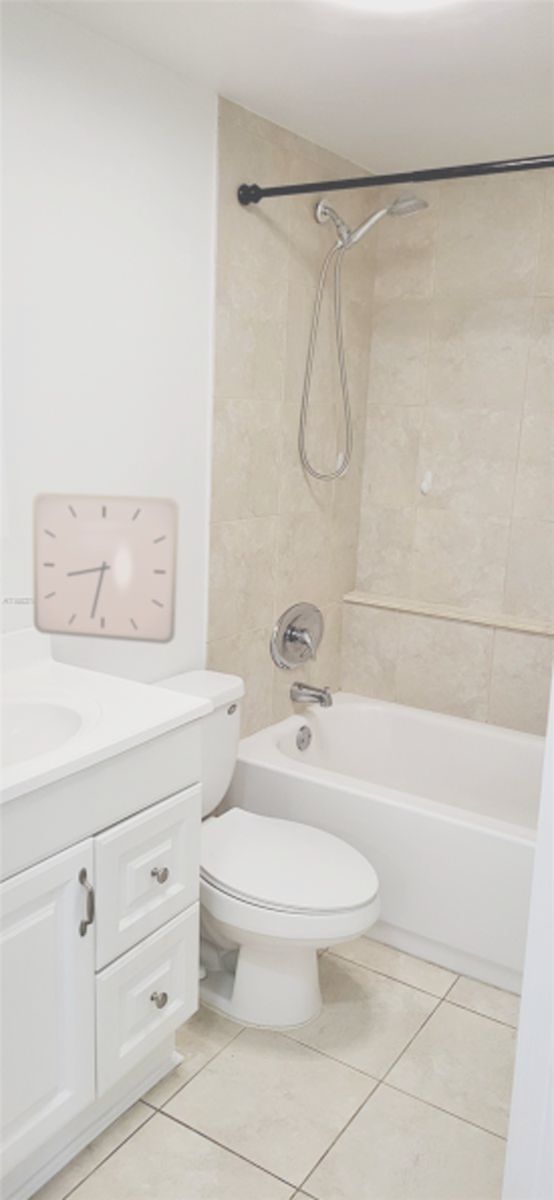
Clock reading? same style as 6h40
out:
8h32
